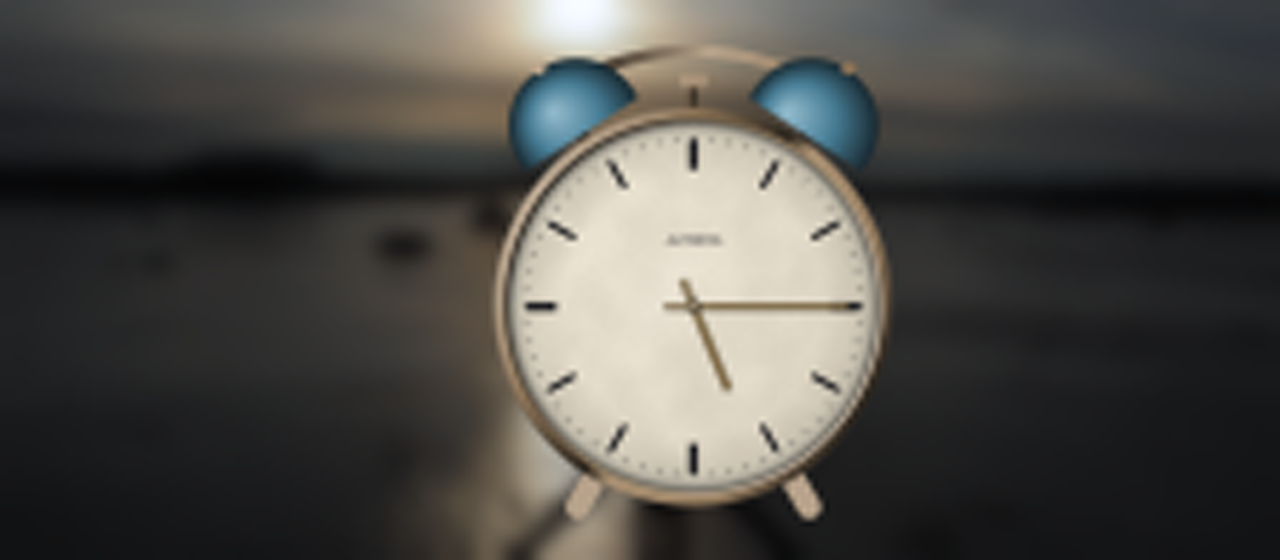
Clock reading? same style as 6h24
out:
5h15
